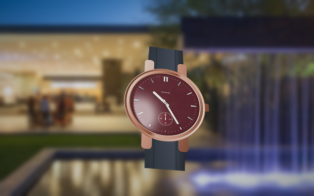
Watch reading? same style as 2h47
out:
10h25
